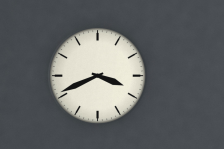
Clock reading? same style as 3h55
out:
3h41
